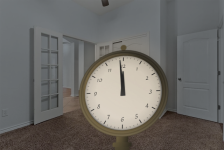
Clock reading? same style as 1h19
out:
11h59
